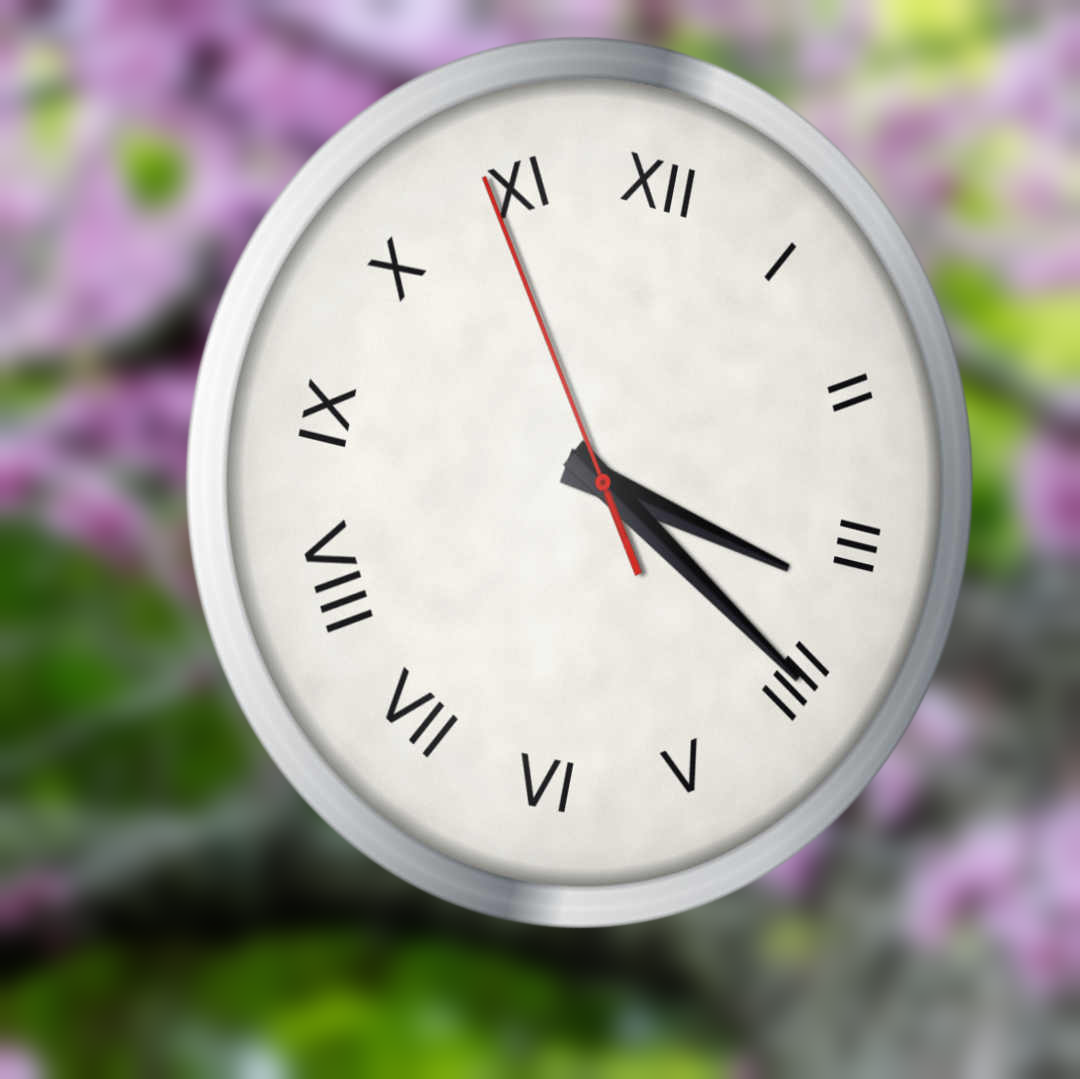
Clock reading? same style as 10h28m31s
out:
3h19m54s
